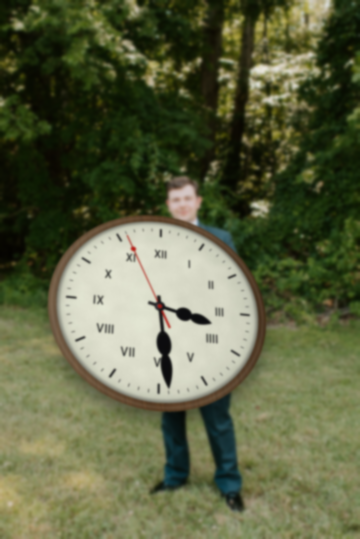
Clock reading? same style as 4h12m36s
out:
3h28m56s
